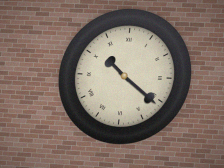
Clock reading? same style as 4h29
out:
10h21
